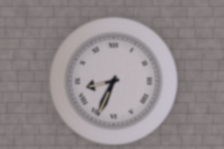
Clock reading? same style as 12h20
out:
8h34
